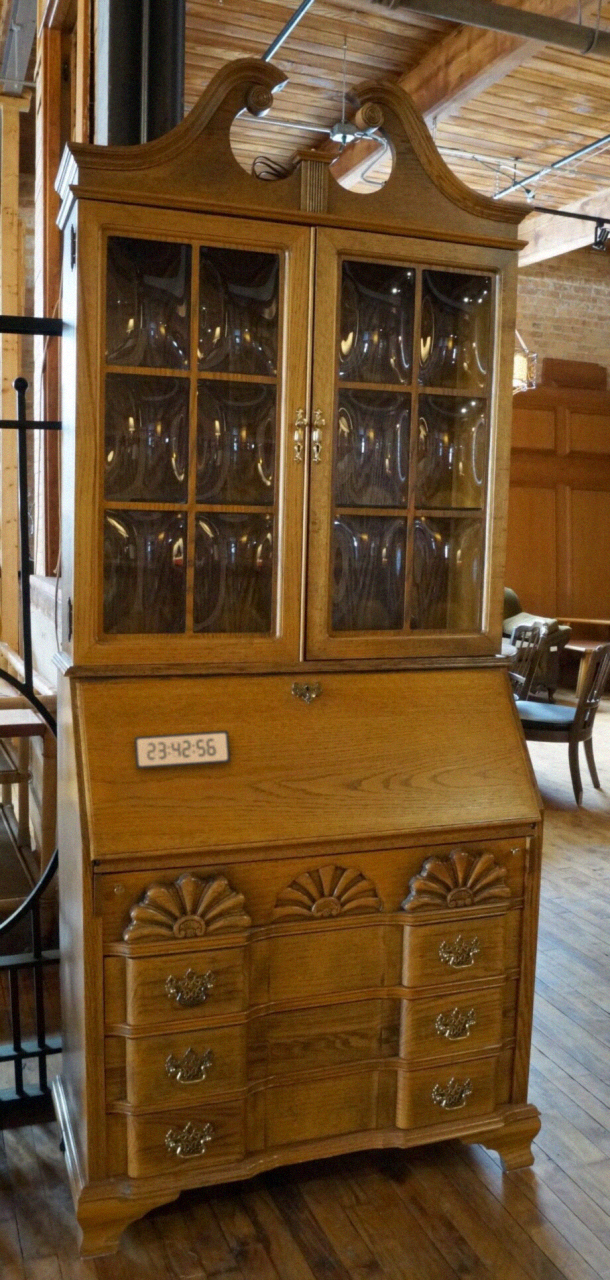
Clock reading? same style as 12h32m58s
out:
23h42m56s
